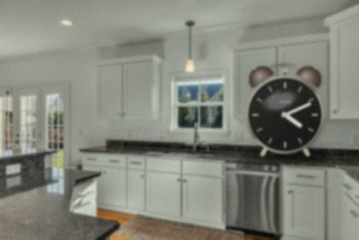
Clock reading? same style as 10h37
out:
4h11
